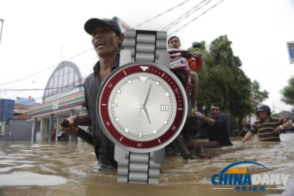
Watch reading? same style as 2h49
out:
5h03
